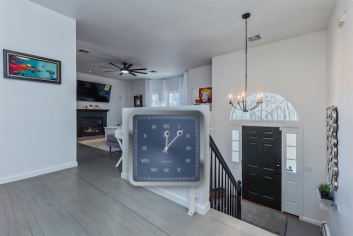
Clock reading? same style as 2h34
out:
12h07
